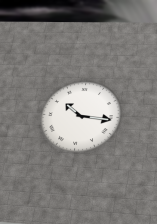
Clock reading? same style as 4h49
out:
10h16
